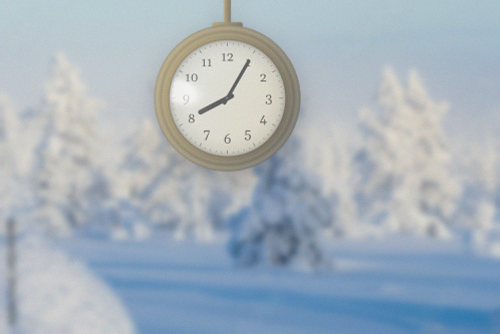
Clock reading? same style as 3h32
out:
8h05
